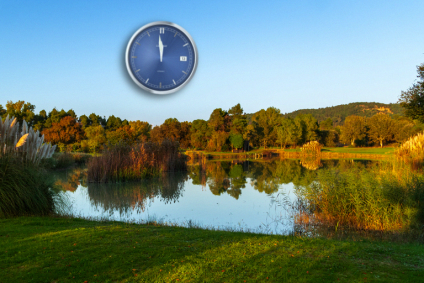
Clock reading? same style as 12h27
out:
11h59
